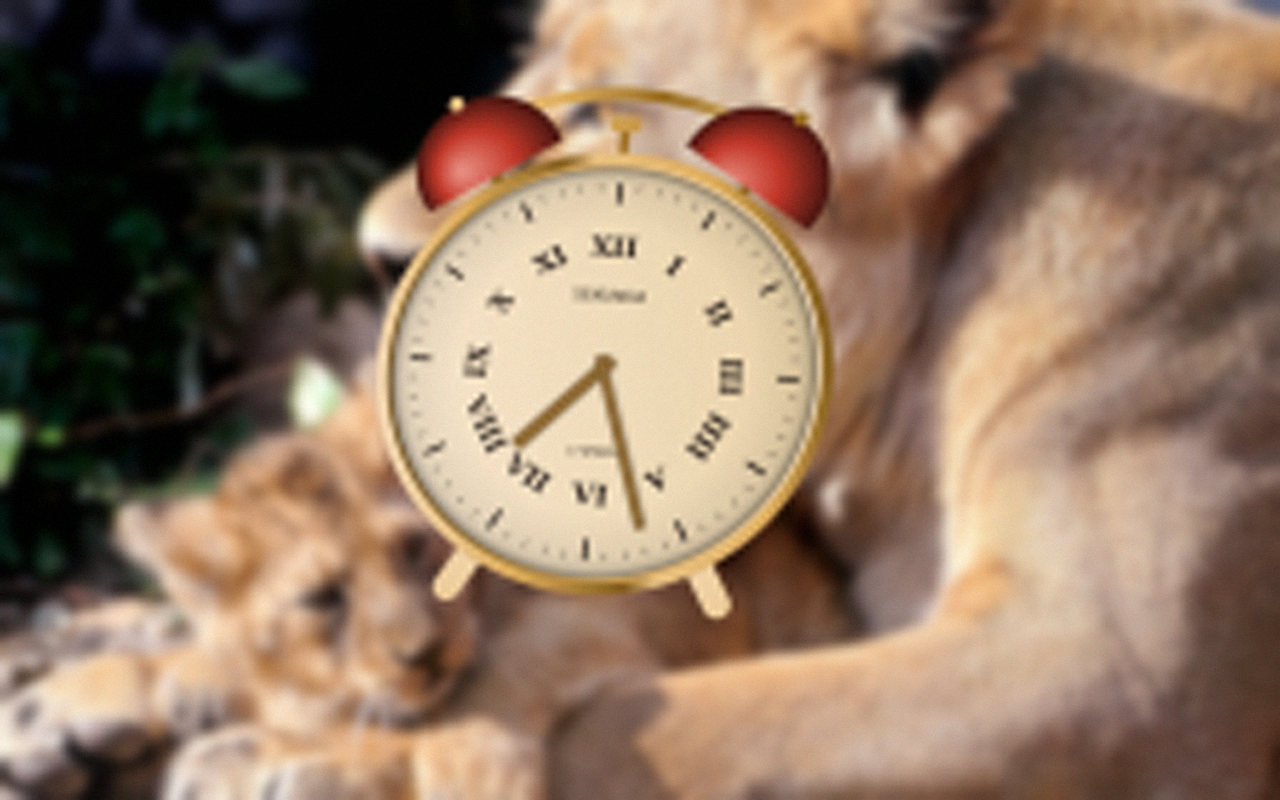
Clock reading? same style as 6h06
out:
7h27
